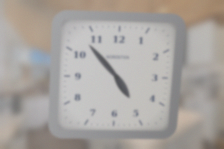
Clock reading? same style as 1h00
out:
4h53
